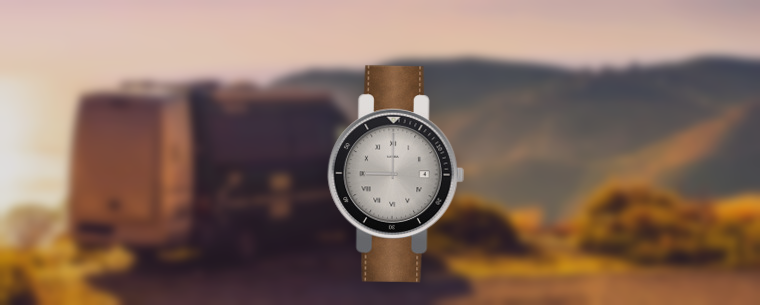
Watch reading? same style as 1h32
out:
9h00
